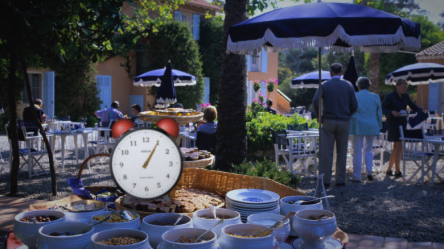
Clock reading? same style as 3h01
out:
1h05
